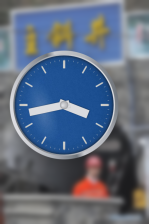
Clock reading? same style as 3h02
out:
3h43
